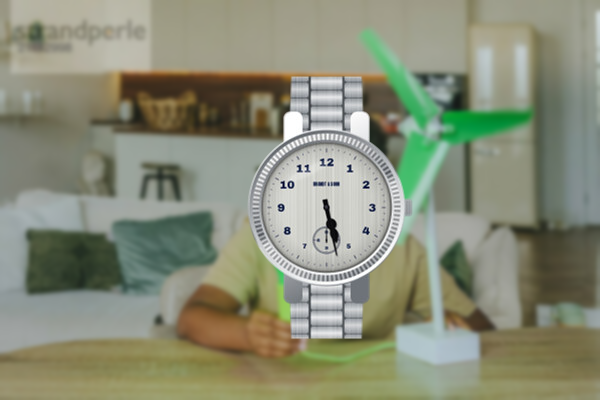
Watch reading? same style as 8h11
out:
5h28
